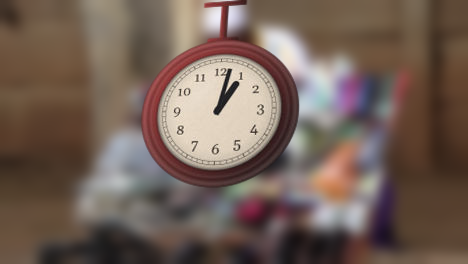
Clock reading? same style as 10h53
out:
1h02
